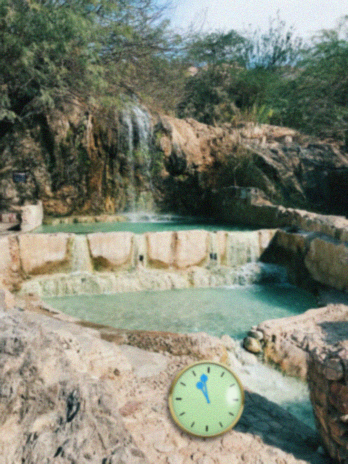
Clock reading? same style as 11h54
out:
10h58
